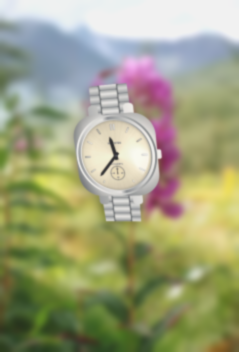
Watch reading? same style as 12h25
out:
11h37
